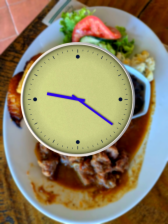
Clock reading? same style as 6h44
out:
9h21
